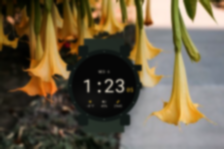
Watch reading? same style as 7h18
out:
1h23
